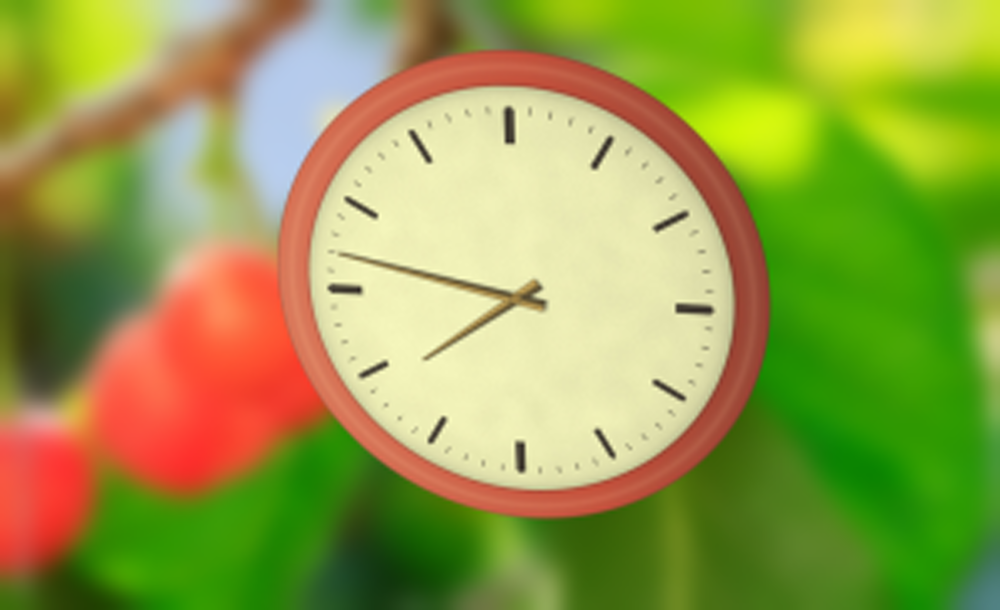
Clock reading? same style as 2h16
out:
7h47
